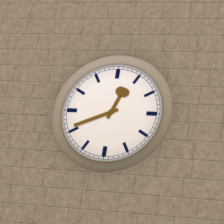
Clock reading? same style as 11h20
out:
12h41
